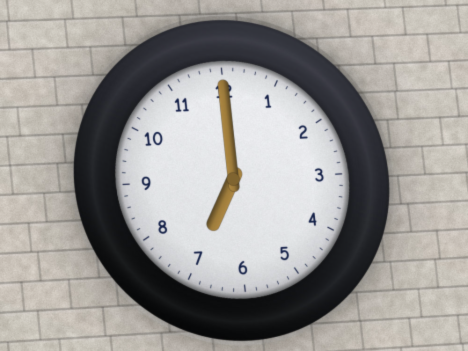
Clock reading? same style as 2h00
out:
7h00
